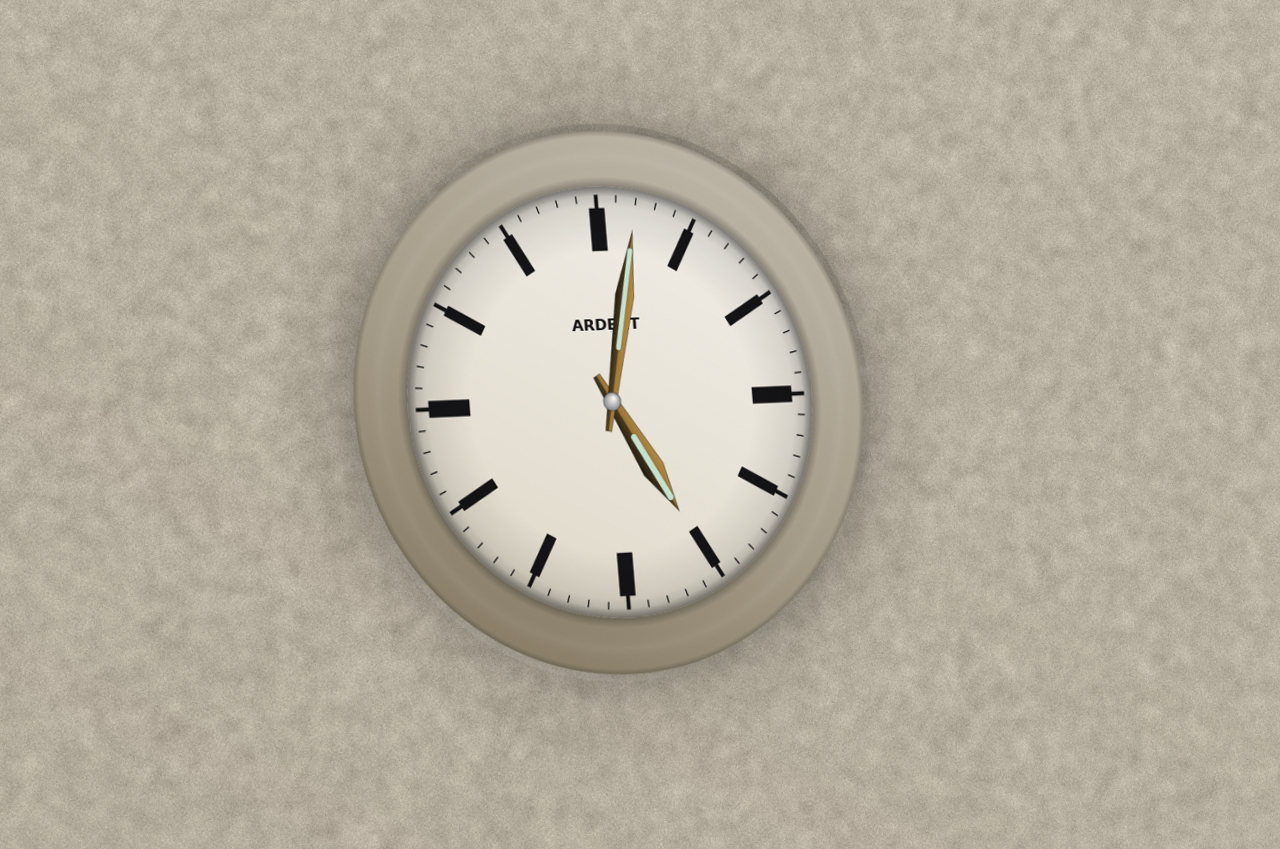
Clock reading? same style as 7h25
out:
5h02
